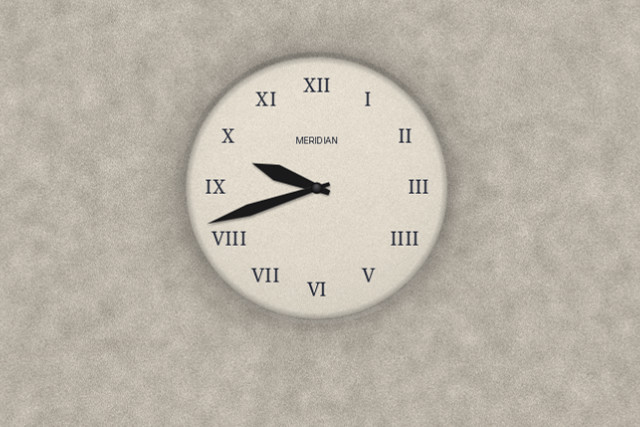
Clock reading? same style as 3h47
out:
9h42
